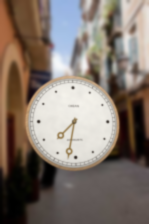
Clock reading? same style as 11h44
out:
7h32
